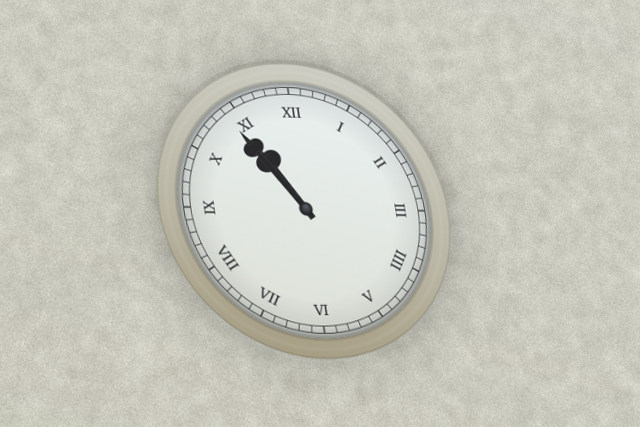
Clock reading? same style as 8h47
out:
10h54
